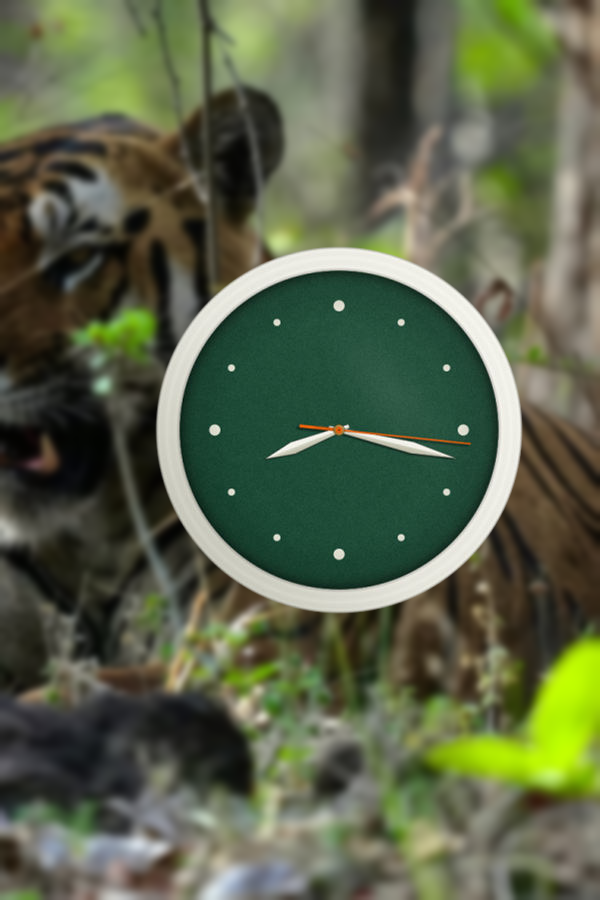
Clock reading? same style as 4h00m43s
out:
8h17m16s
